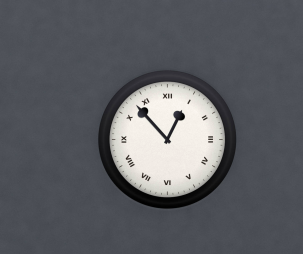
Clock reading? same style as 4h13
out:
12h53
